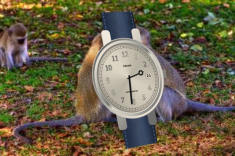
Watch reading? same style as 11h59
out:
2h31
